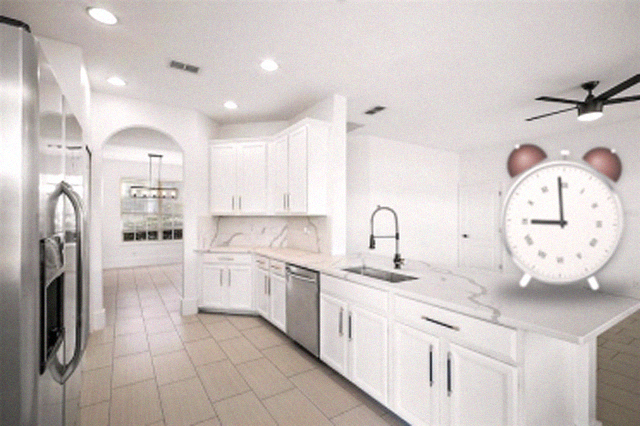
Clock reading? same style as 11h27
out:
8h59
